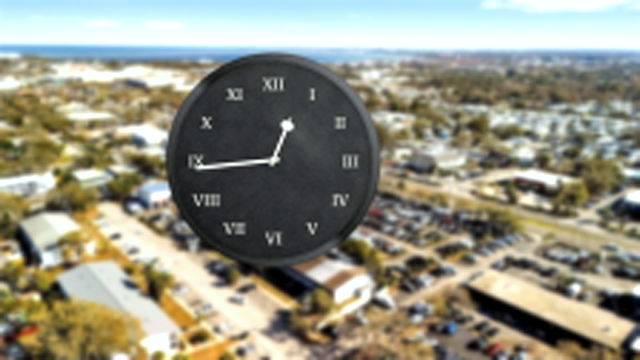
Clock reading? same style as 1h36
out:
12h44
